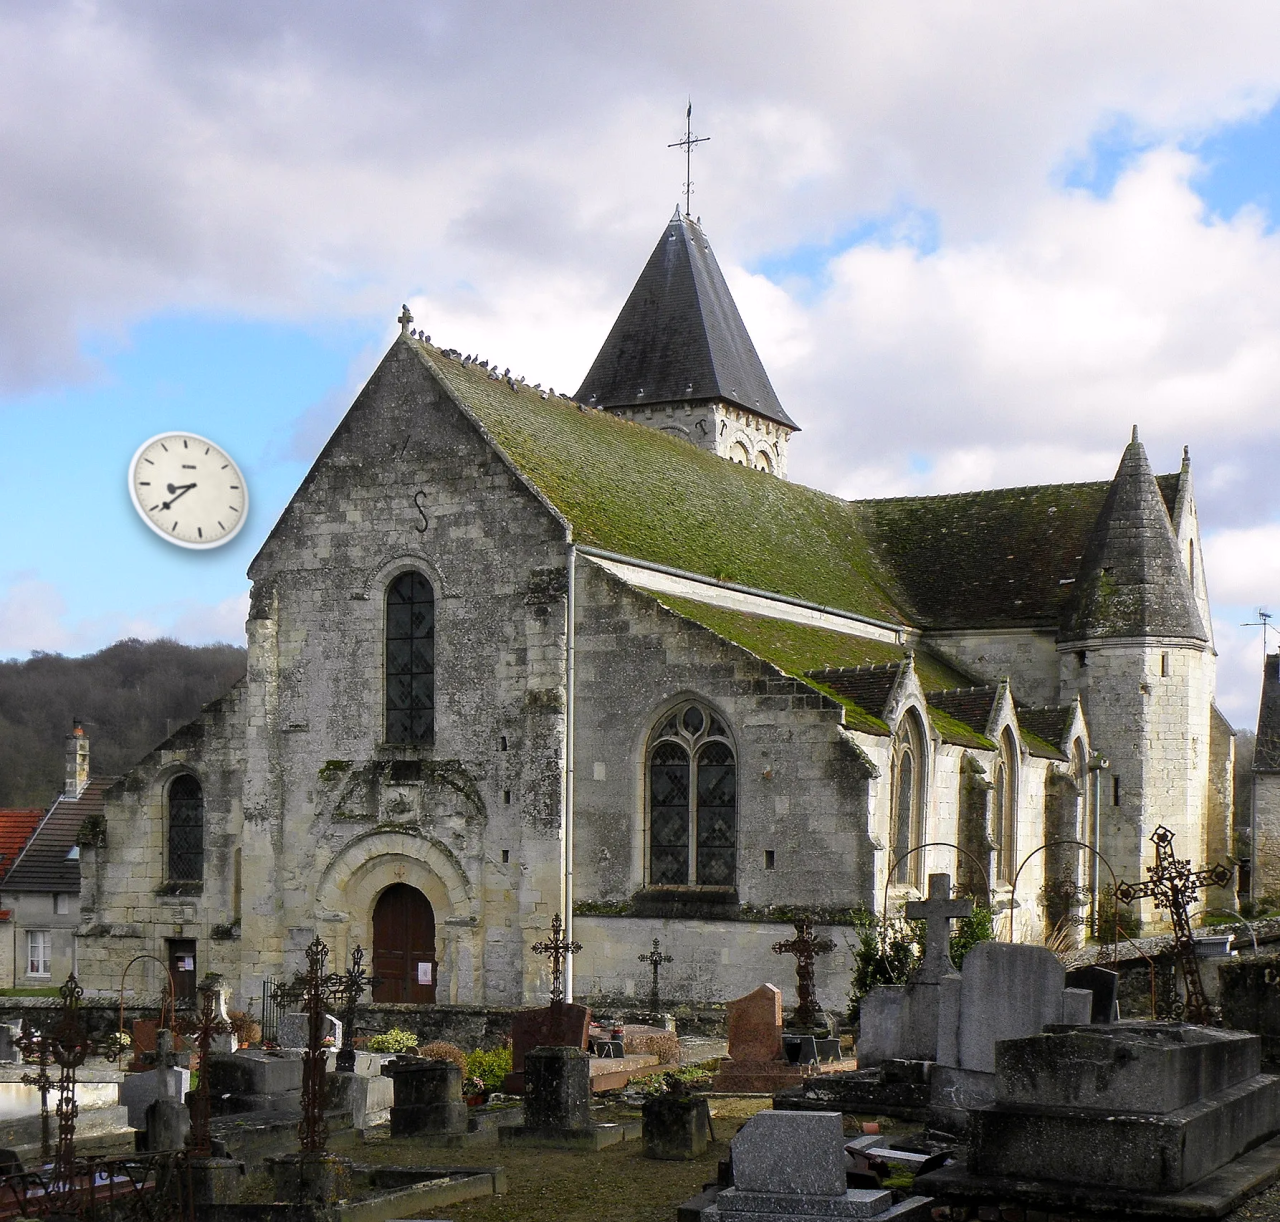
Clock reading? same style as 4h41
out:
8h39
